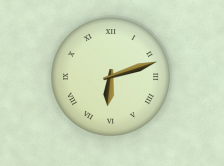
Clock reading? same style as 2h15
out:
6h12
